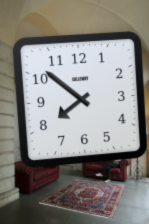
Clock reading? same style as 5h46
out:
7h52
